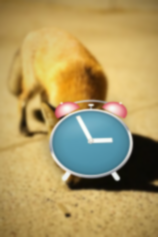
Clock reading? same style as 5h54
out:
2h56
